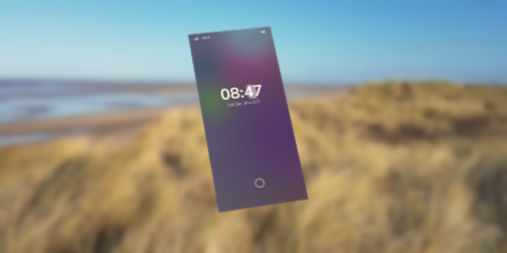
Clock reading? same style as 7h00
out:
8h47
